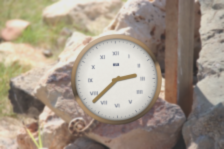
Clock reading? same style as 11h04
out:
2h38
